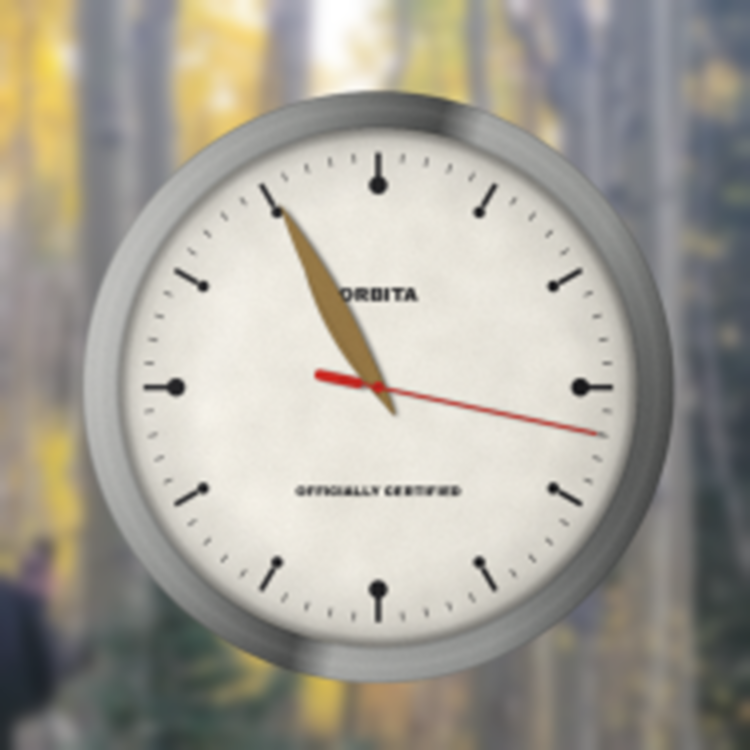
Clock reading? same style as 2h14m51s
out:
10h55m17s
